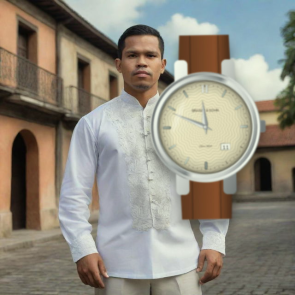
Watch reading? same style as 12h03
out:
11h49
